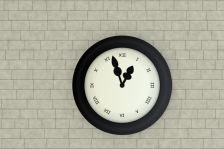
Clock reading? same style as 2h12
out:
12h57
